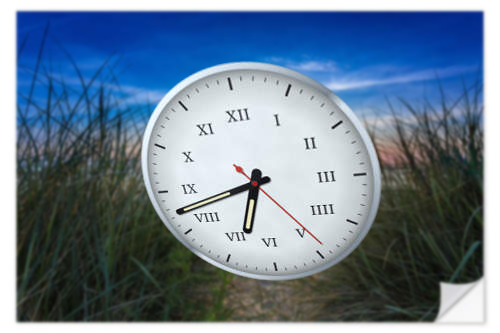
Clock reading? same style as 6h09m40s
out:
6h42m24s
